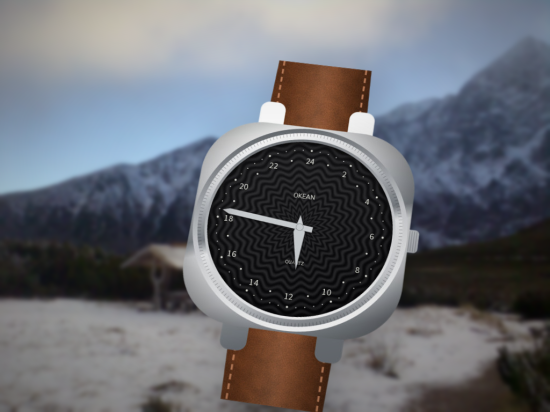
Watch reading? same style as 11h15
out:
11h46
